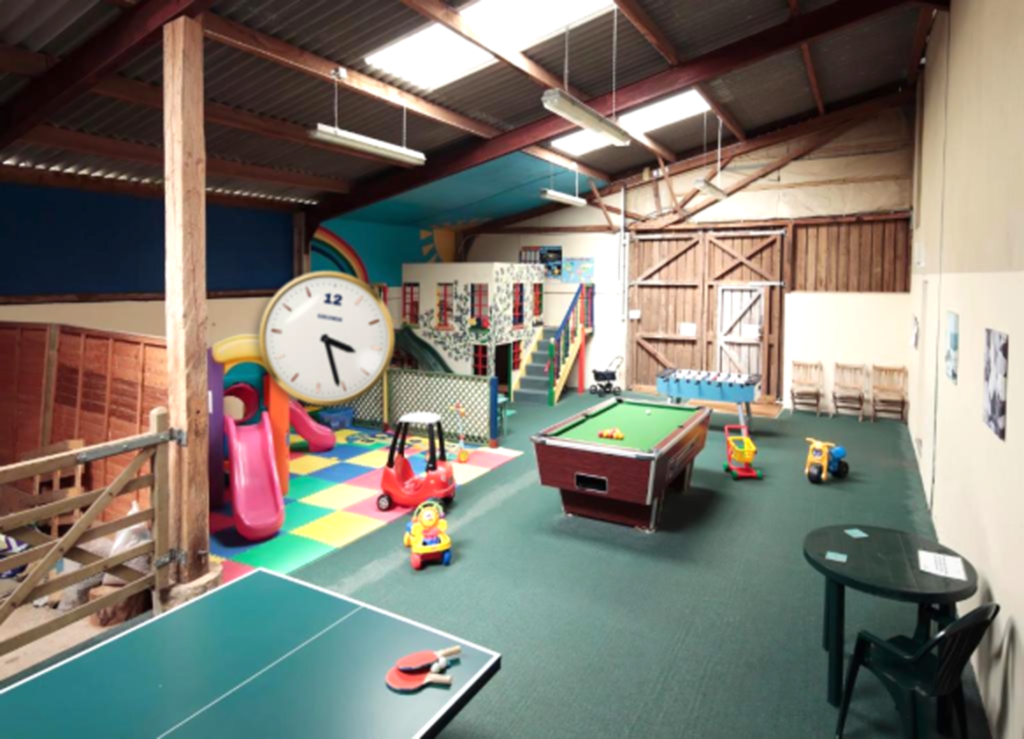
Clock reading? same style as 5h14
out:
3h26
